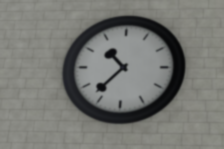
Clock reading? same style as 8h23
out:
10h37
